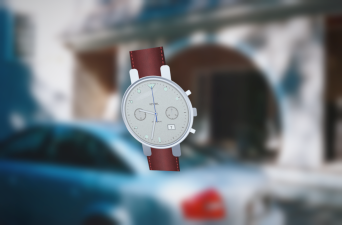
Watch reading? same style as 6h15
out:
9h33
